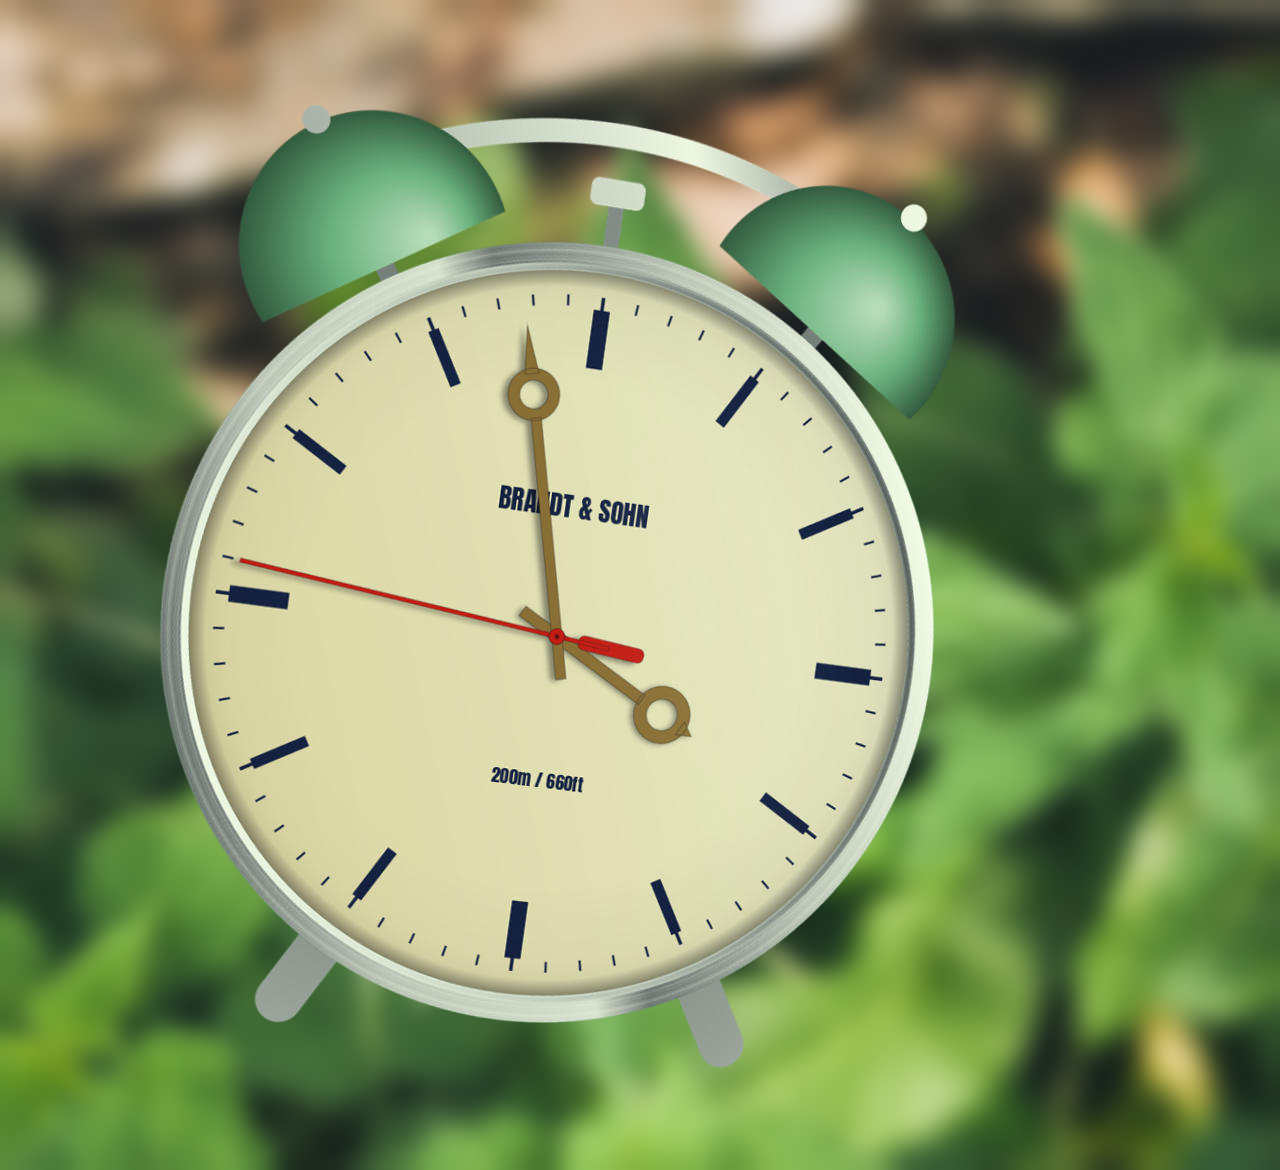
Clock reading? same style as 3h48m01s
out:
3h57m46s
